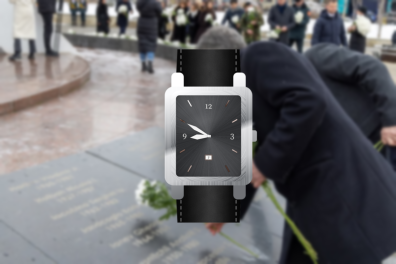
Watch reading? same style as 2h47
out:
8h50
